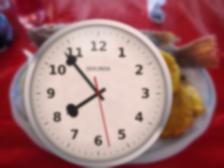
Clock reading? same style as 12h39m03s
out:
7h53m28s
